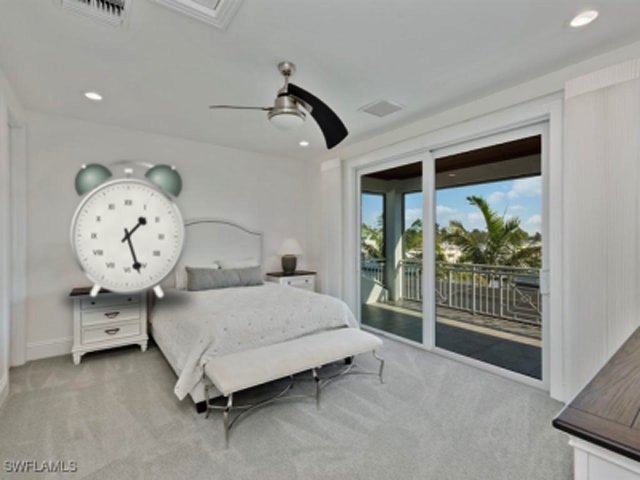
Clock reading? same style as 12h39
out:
1h27
